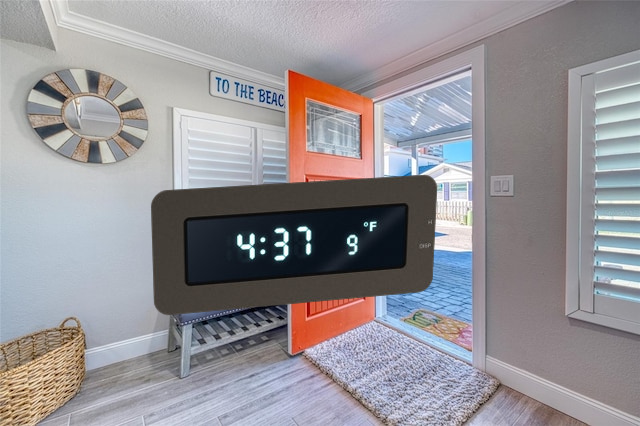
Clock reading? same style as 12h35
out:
4h37
